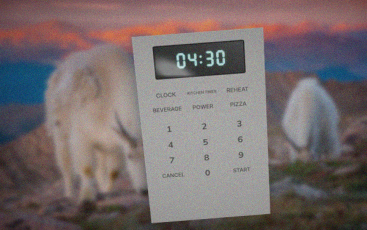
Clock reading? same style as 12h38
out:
4h30
